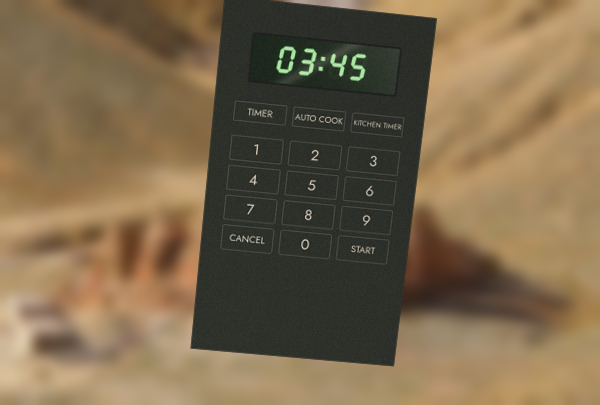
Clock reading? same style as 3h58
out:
3h45
